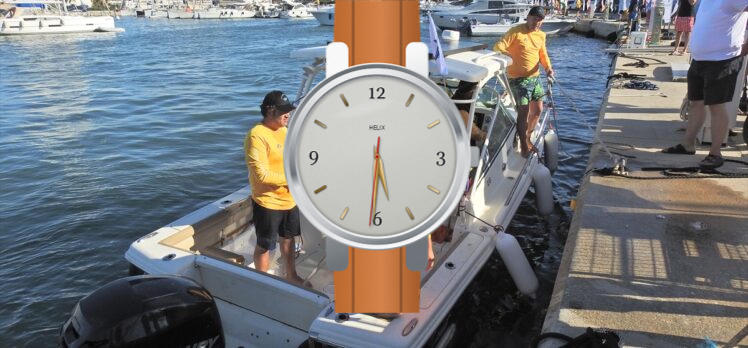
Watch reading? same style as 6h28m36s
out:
5h30m31s
